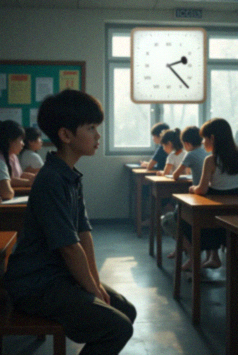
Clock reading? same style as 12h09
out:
2h23
